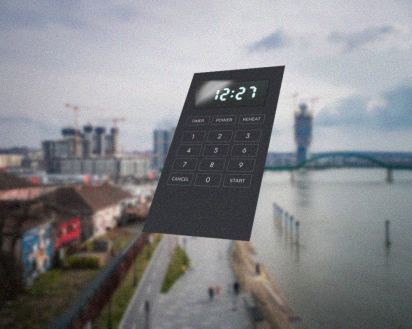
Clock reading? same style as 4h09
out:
12h27
